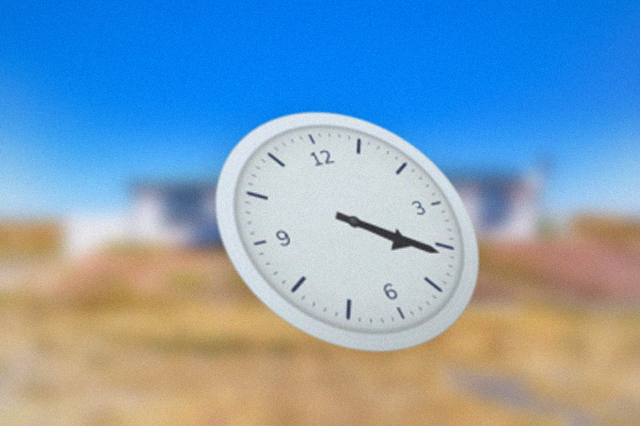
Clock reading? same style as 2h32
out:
4h21
